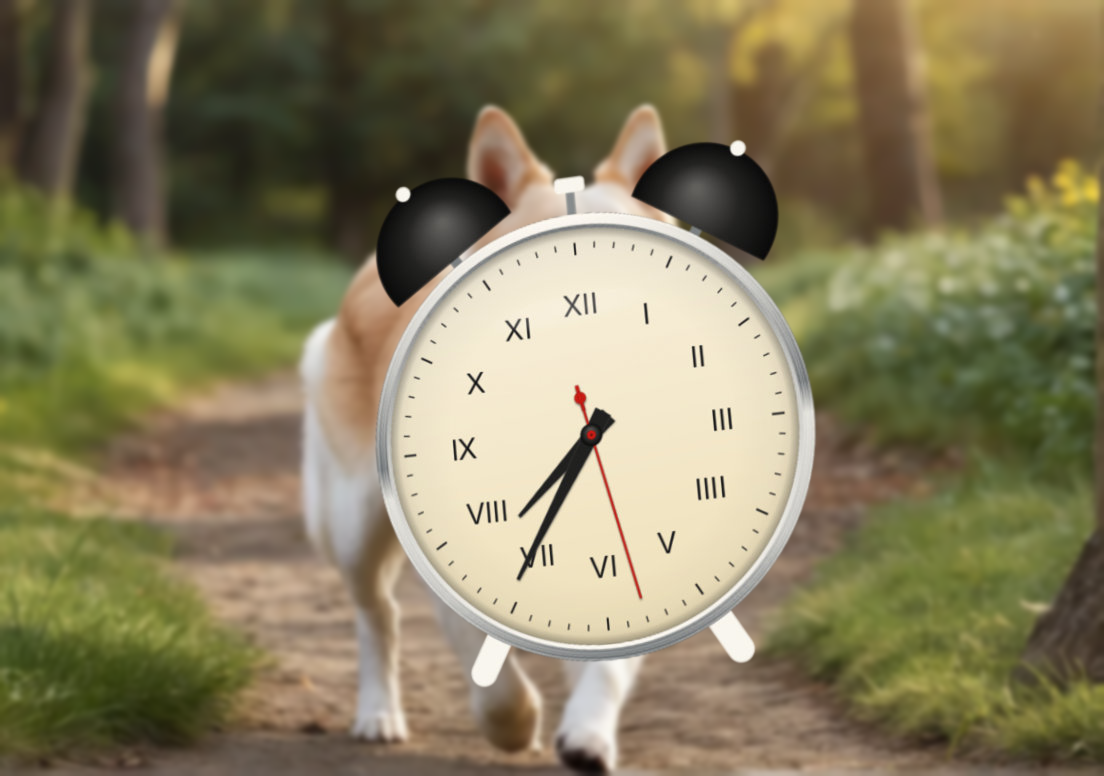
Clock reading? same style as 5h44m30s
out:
7h35m28s
